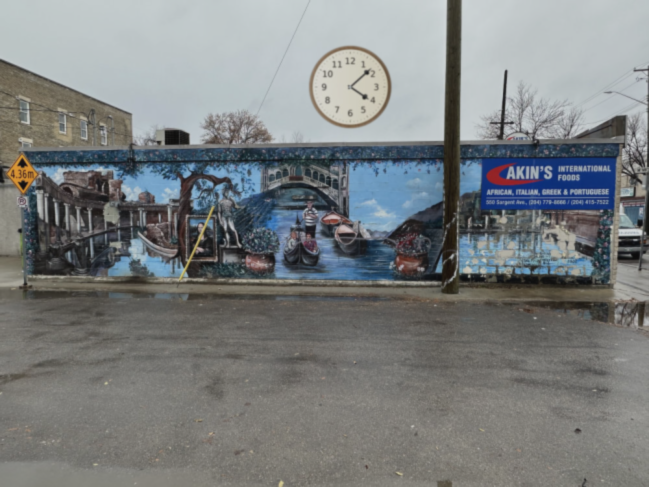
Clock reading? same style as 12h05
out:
4h08
